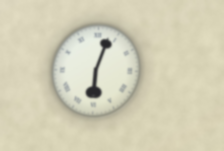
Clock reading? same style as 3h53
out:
6h03
